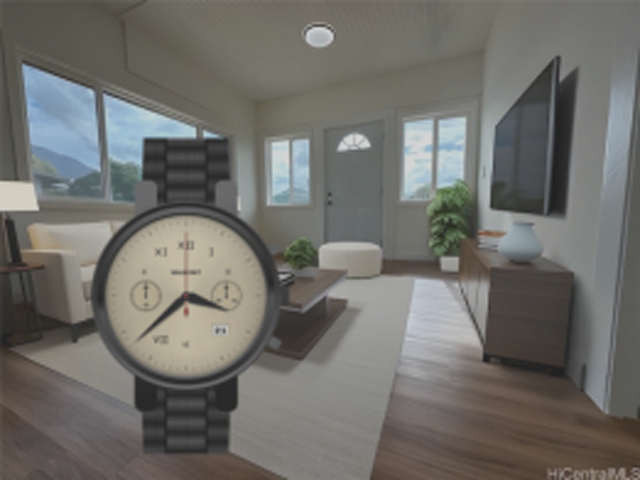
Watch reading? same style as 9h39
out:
3h38
